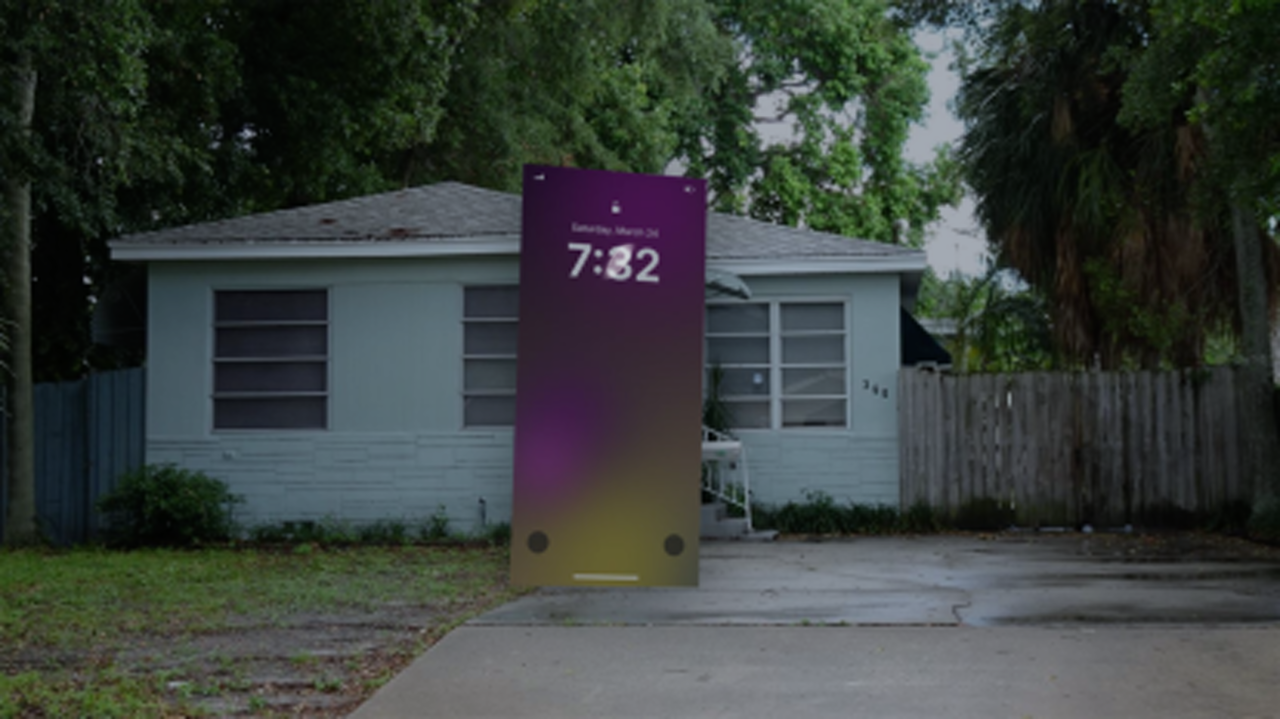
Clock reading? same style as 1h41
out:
7h32
